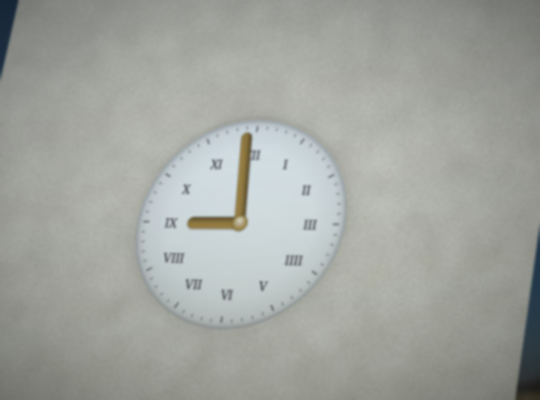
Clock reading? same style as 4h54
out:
8h59
